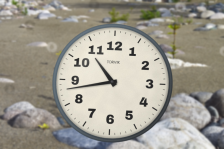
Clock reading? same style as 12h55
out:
10h43
